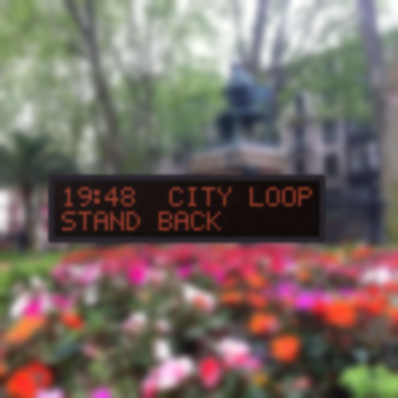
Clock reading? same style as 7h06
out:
19h48
